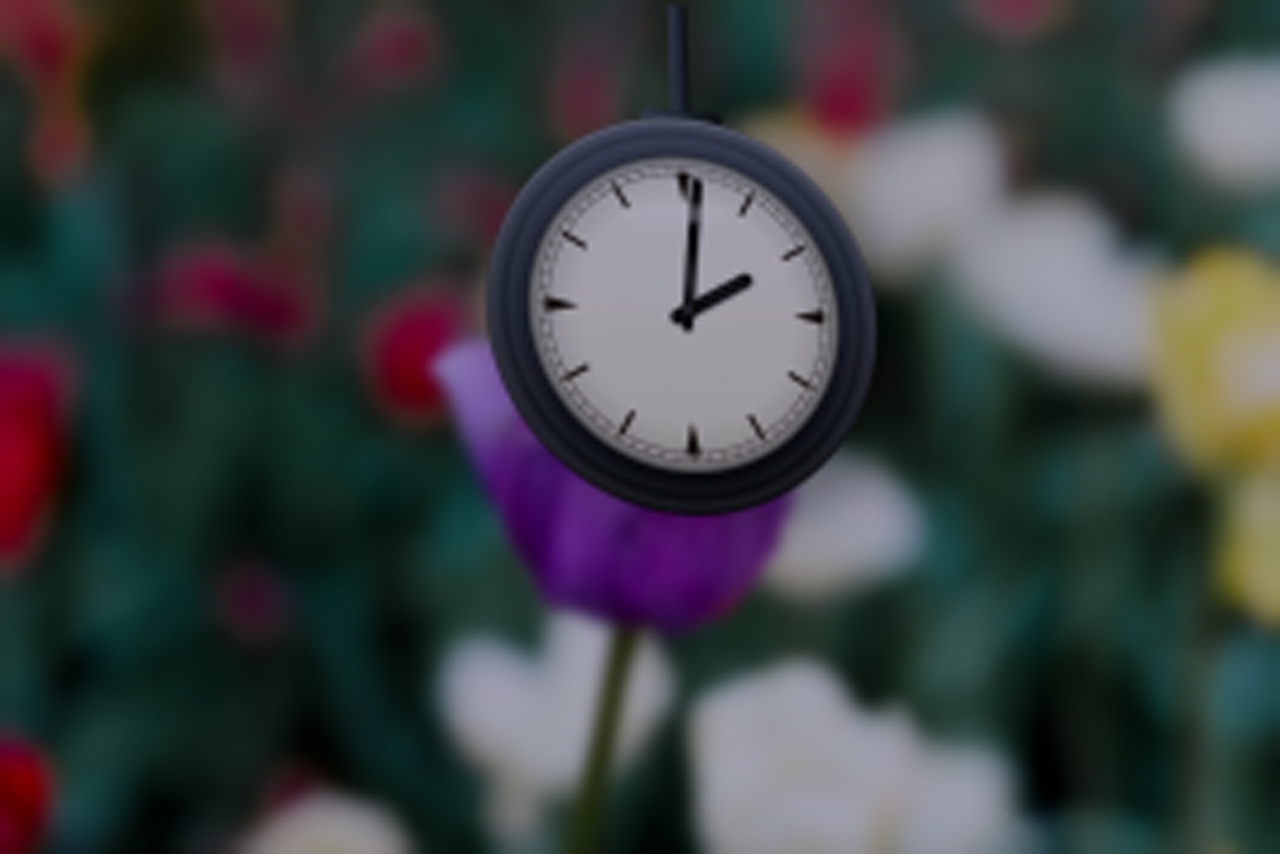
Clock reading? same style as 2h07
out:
2h01
